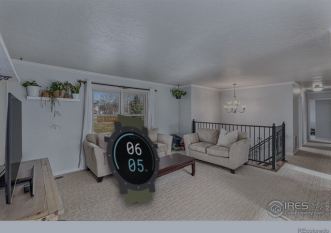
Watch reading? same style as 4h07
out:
6h05
